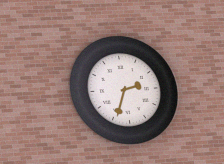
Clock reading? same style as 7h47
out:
2h34
